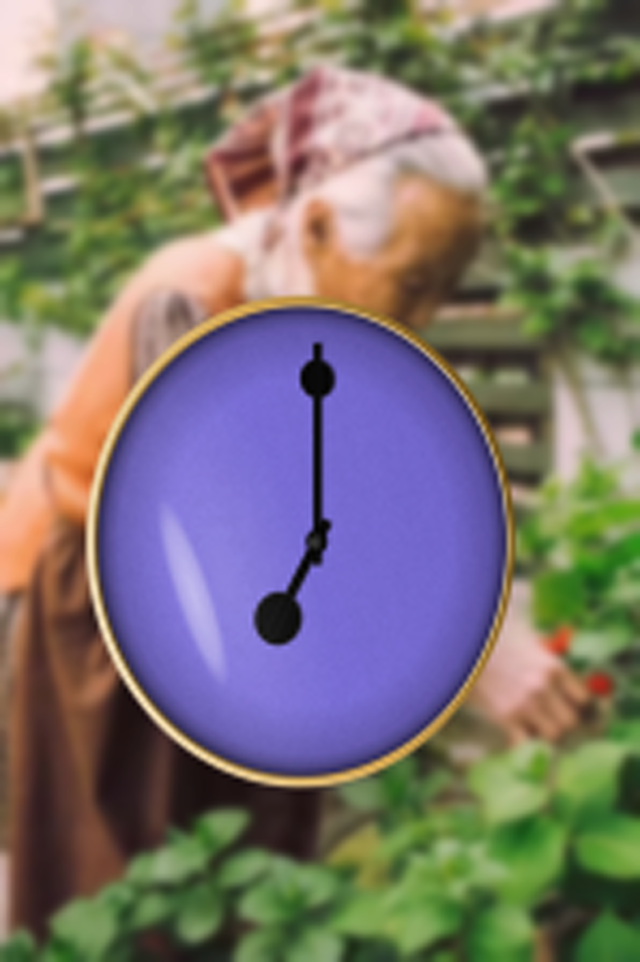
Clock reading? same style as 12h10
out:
7h00
